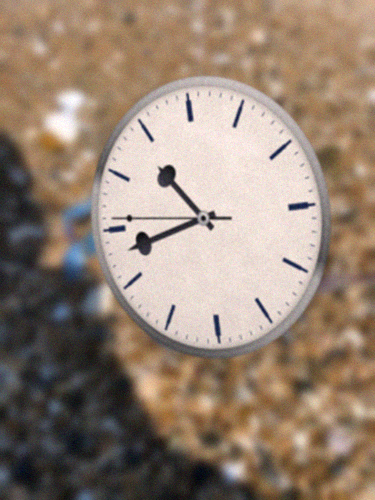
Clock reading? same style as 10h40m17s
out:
10h42m46s
